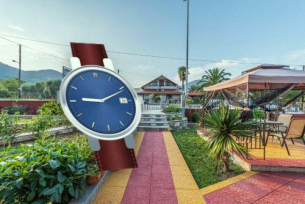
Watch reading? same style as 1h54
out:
9h11
